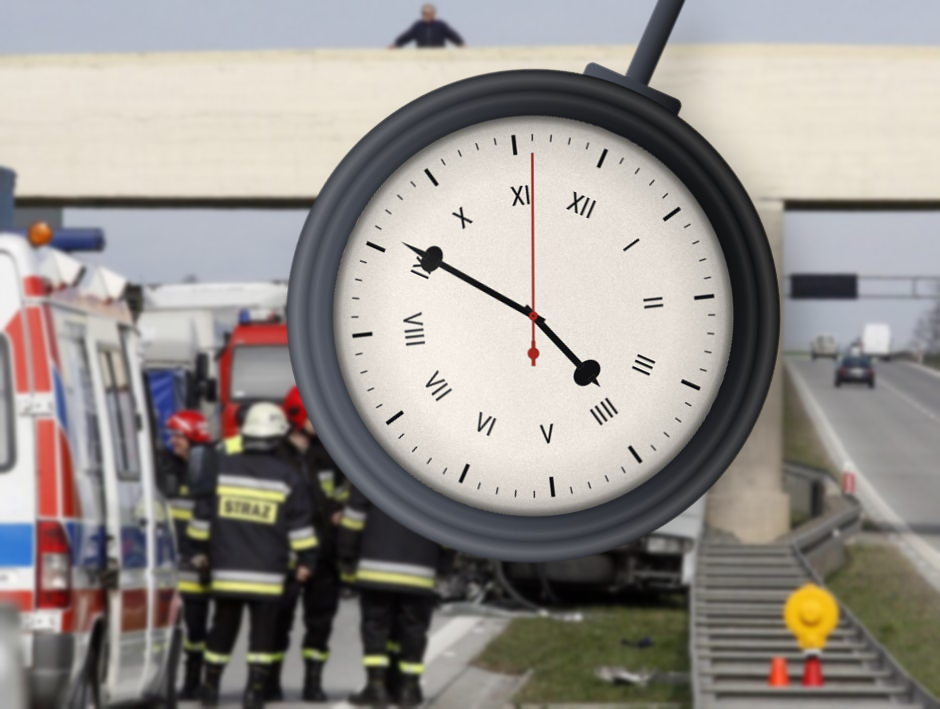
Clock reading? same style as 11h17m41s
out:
3h45m56s
